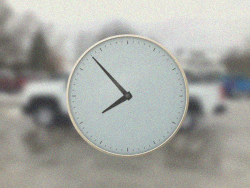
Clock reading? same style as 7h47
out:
7h53
